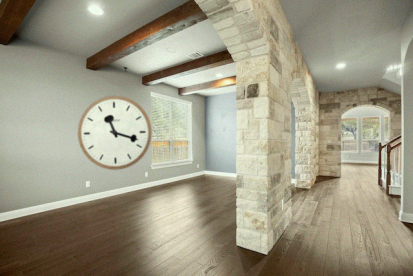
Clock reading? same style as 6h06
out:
11h18
